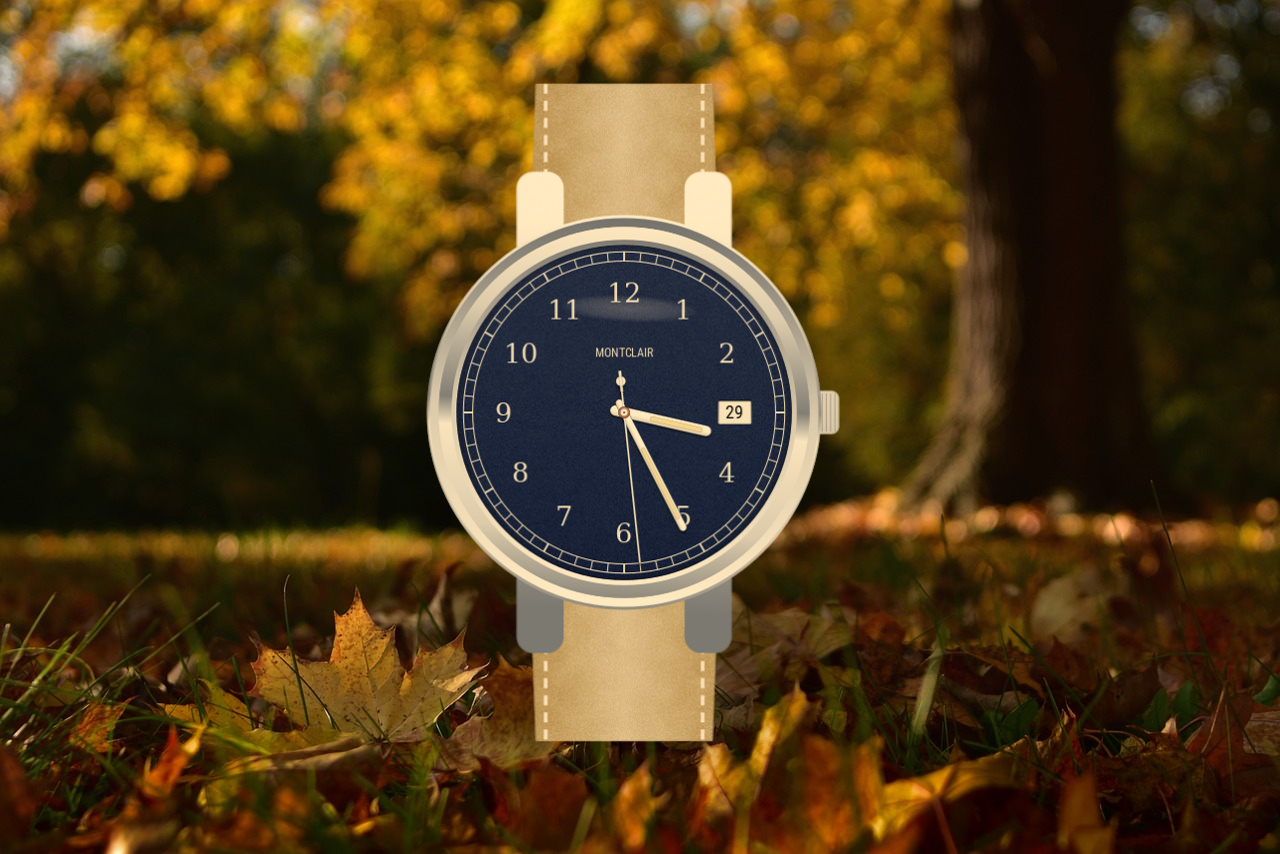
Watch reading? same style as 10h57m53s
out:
3h25m29s
